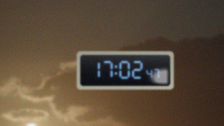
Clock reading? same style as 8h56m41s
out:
17h02m47s
